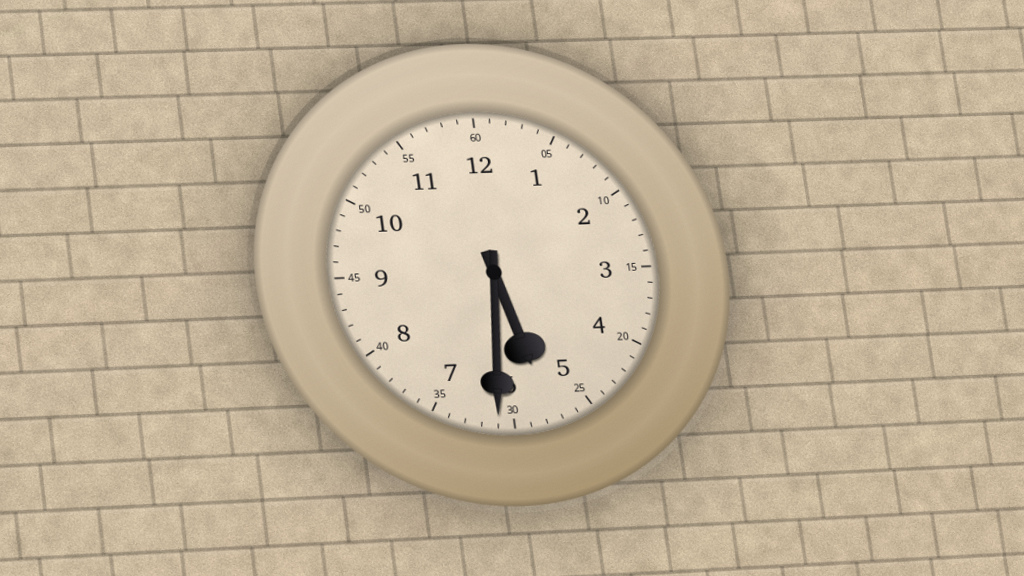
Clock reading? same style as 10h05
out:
5h31
